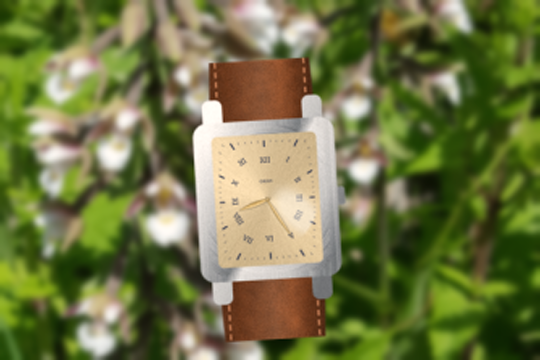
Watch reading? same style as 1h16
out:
8h25
